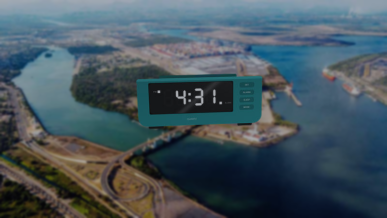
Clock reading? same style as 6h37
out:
4h31
